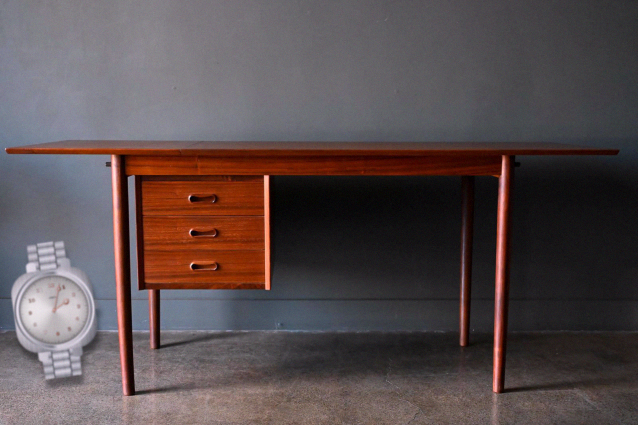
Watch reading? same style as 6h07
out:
2h03
